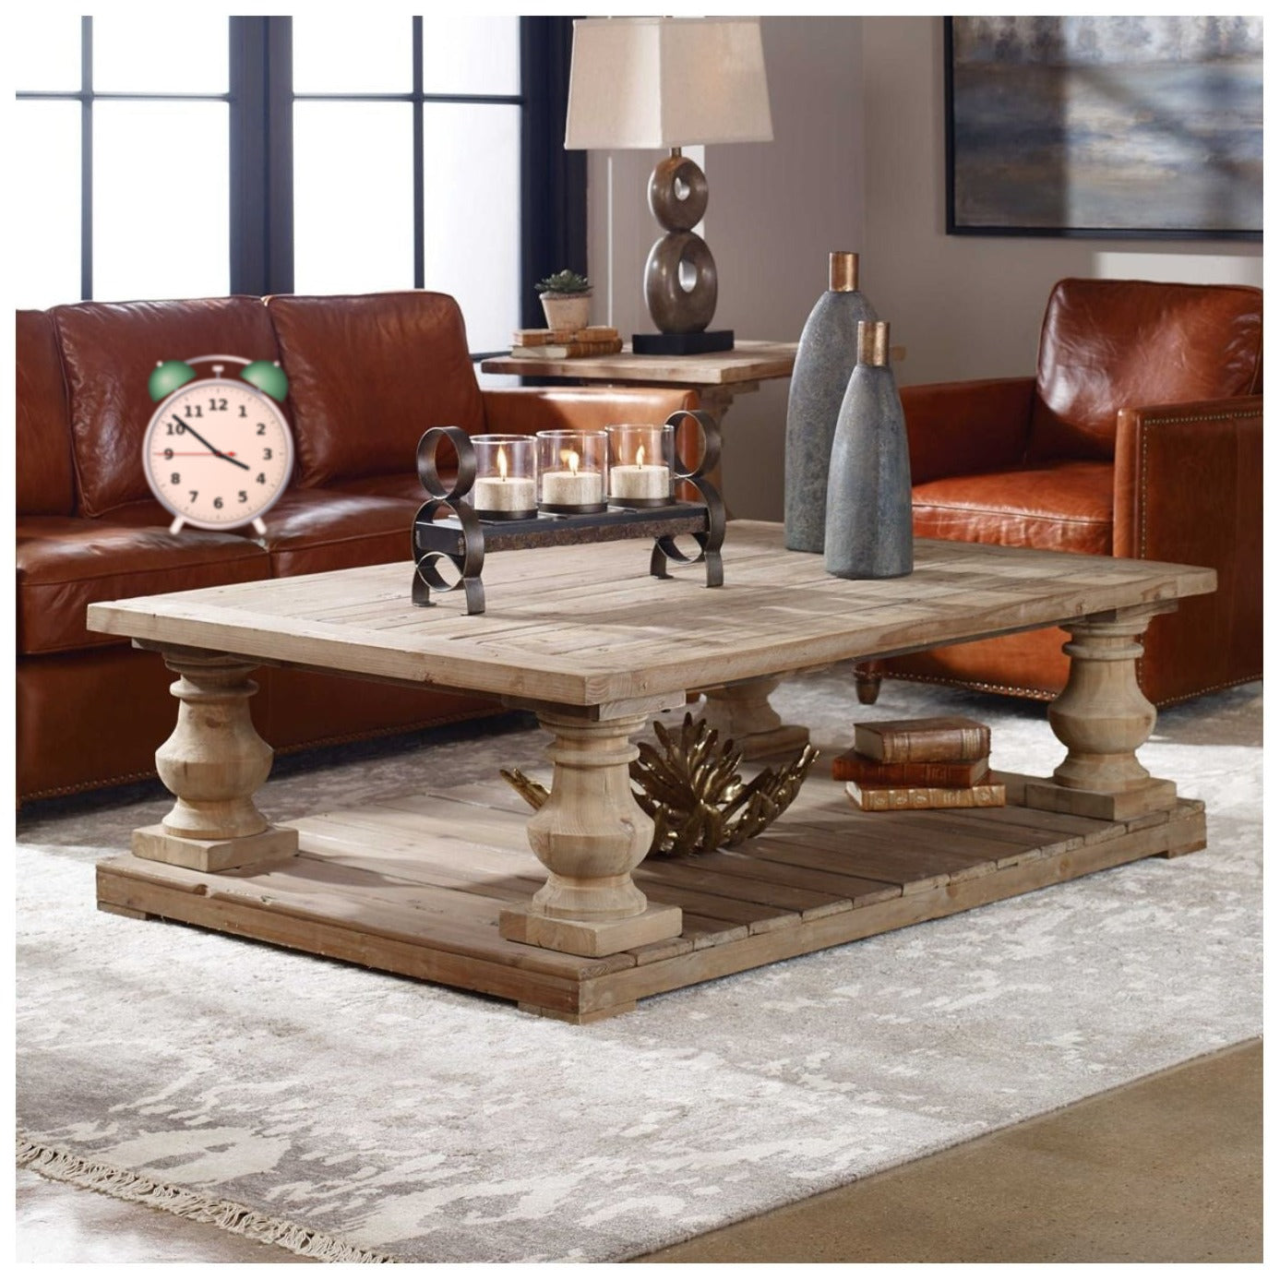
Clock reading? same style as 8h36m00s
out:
3h51m45s
